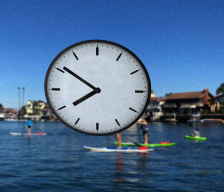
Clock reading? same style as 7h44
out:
7h51
